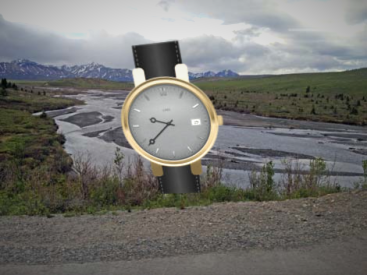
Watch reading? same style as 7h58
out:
9h38
